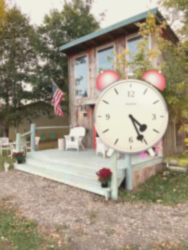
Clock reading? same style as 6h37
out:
4h26
